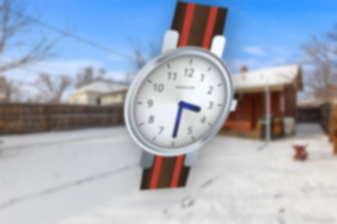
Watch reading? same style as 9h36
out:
3h30
